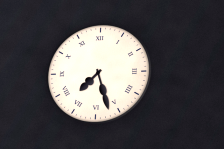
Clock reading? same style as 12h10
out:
7h27
